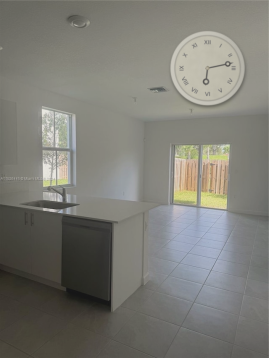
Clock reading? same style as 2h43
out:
6h13
